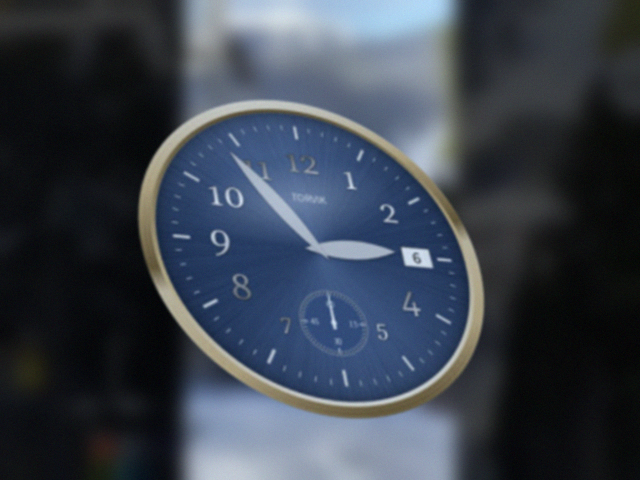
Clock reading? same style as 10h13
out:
2h54
